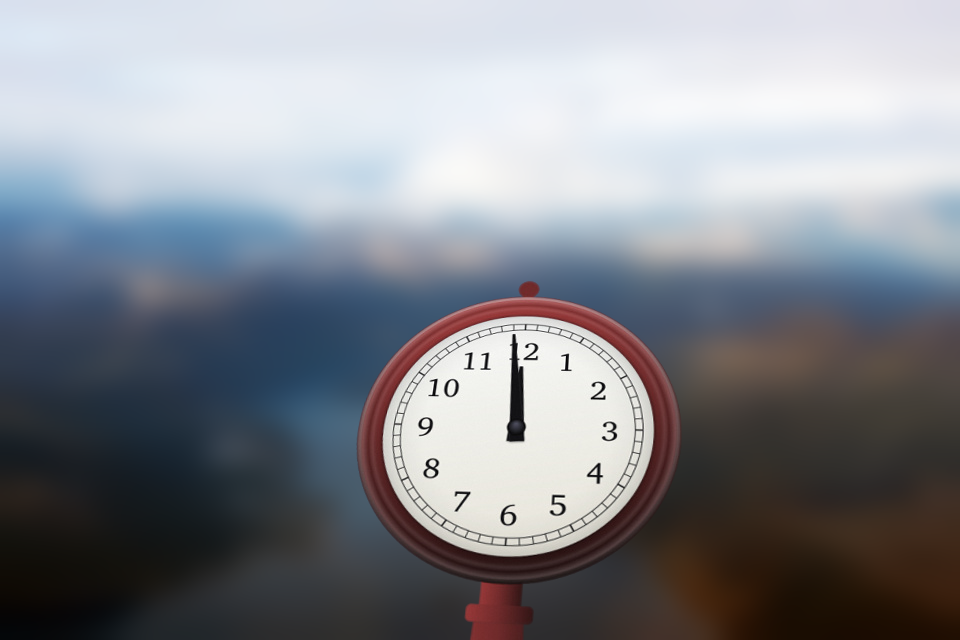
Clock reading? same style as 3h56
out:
11h59
